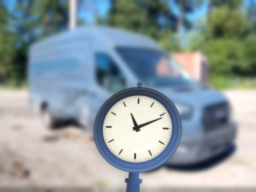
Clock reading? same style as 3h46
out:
11h11
